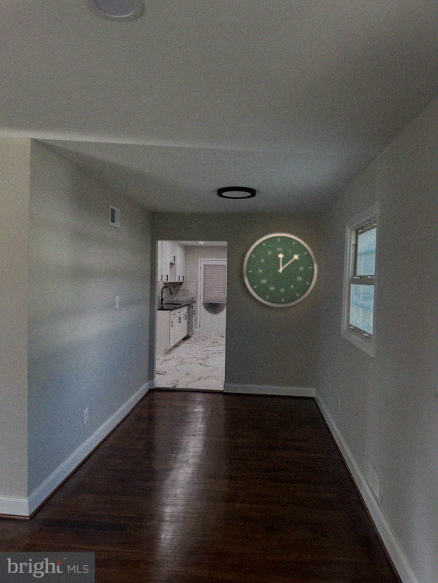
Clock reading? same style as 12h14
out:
12h09
